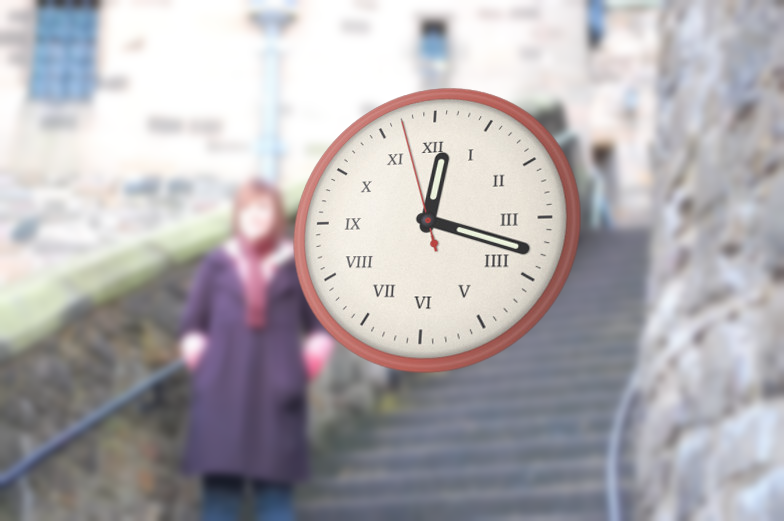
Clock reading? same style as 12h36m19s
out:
12h17m57s
